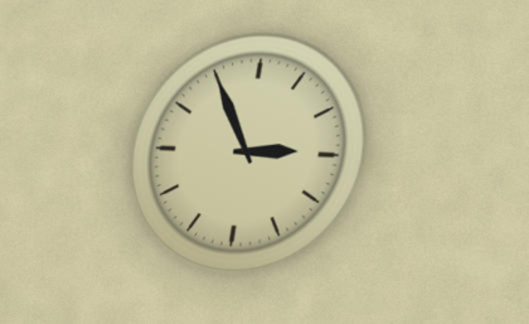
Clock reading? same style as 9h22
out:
2h55
